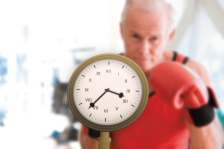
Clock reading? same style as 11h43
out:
3h37
